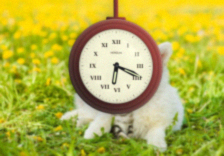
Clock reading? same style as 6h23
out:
6h19
